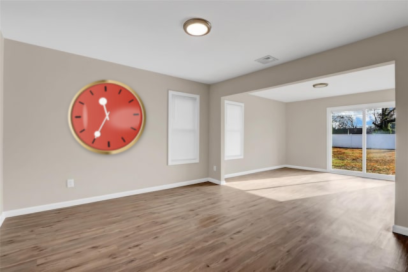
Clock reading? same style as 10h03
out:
11h35
